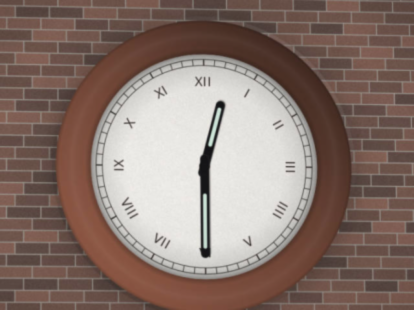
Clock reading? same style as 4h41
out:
12h30
